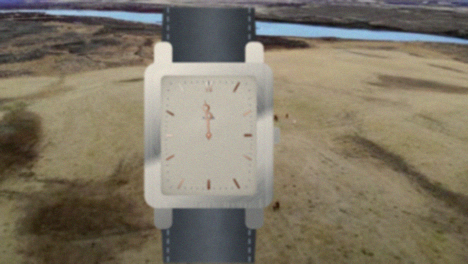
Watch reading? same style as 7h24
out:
11h59
